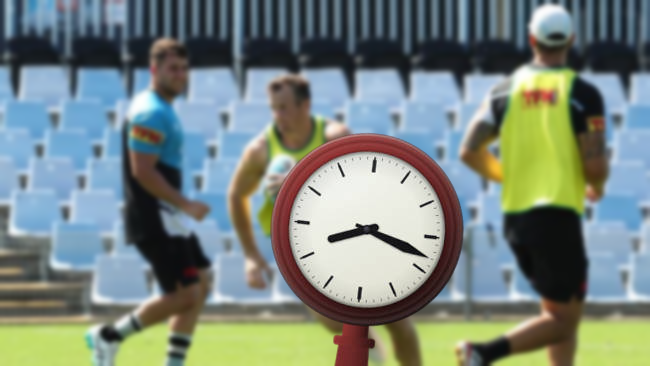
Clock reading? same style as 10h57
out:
8h18
